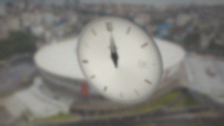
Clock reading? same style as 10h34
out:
12h00
